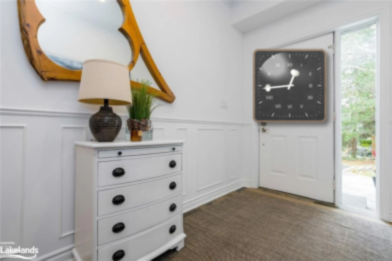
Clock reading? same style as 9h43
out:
12h44
